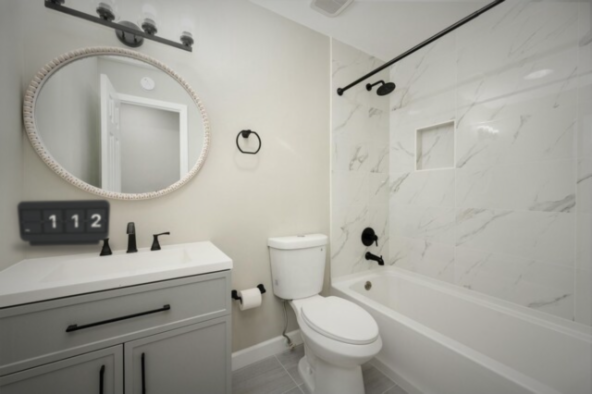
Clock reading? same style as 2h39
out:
1h12
